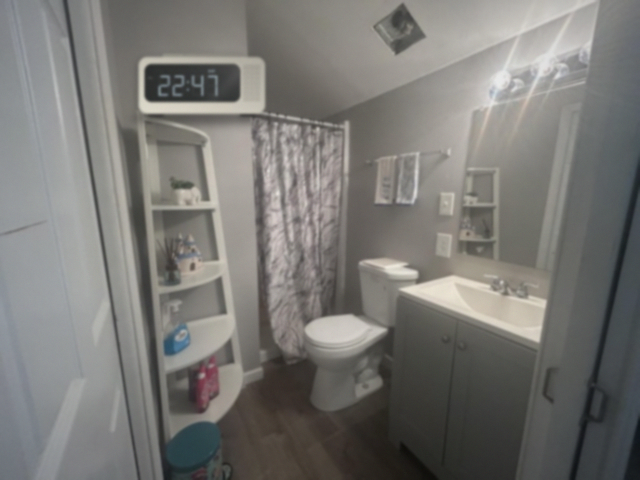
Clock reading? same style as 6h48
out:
22h47
